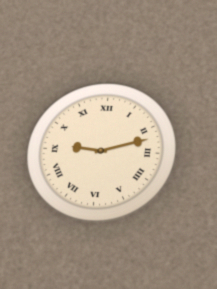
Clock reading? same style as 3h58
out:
9h12
